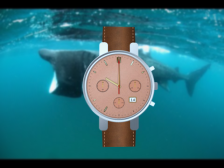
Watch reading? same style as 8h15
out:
10h00
